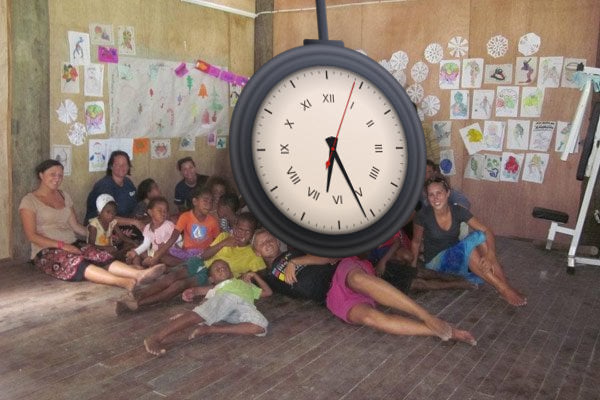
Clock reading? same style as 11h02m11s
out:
6h26m04s
